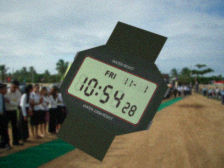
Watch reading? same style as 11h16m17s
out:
10h54m28s
